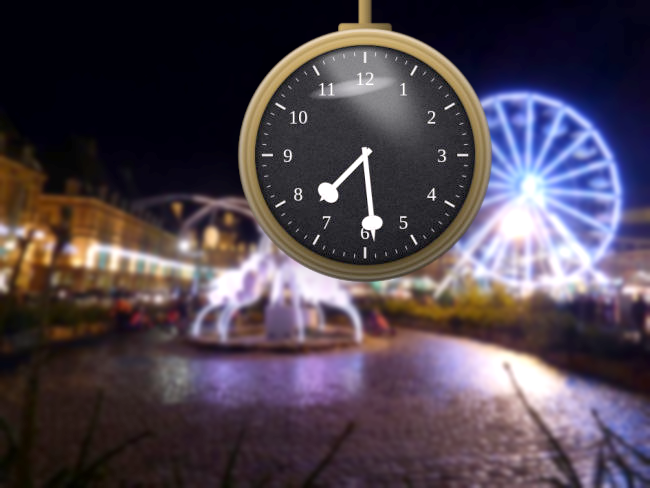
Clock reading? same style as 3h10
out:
7h29
